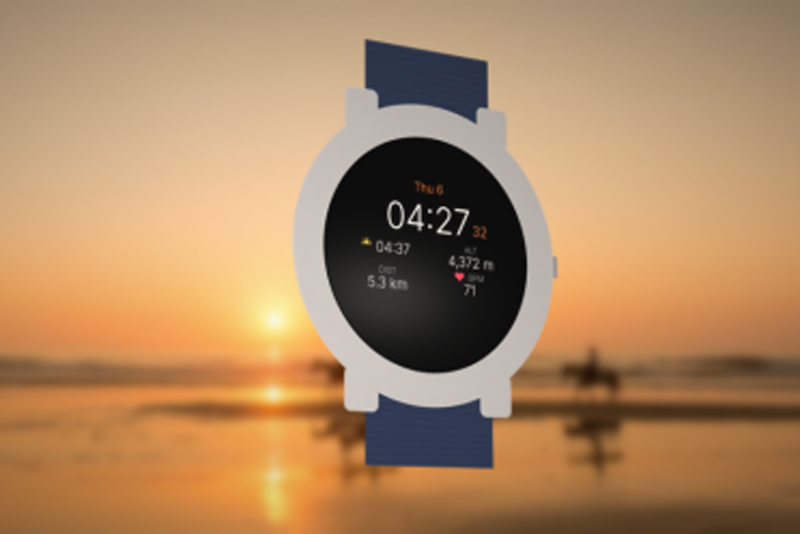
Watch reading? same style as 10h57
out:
4h27
